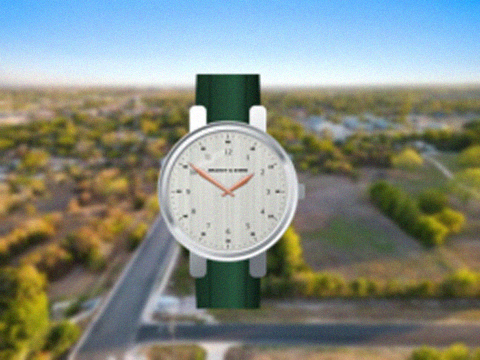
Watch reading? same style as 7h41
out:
1h51
